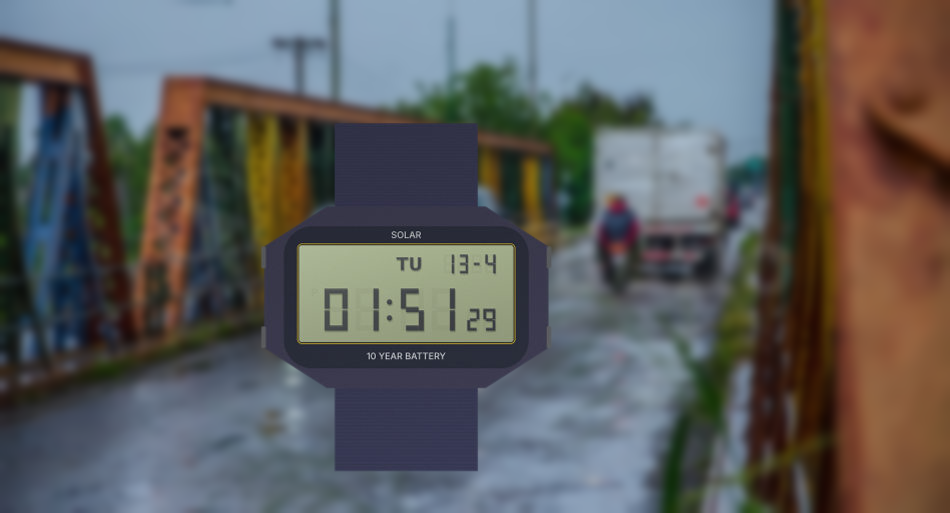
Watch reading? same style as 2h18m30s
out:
1h51m29s
